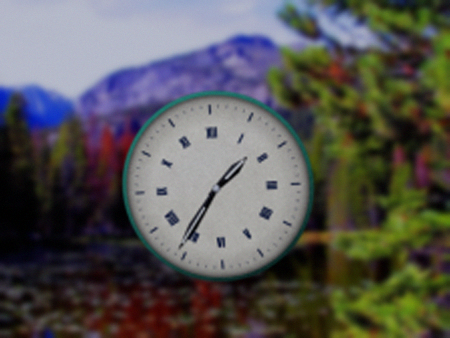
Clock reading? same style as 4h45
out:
1h36
